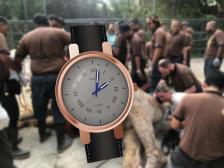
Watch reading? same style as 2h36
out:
2h02
